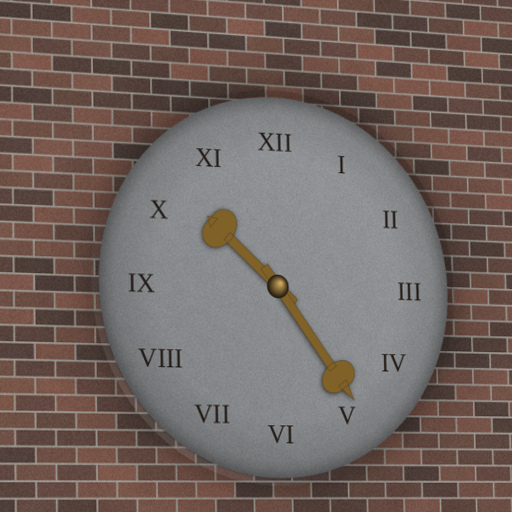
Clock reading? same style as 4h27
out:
10h24
